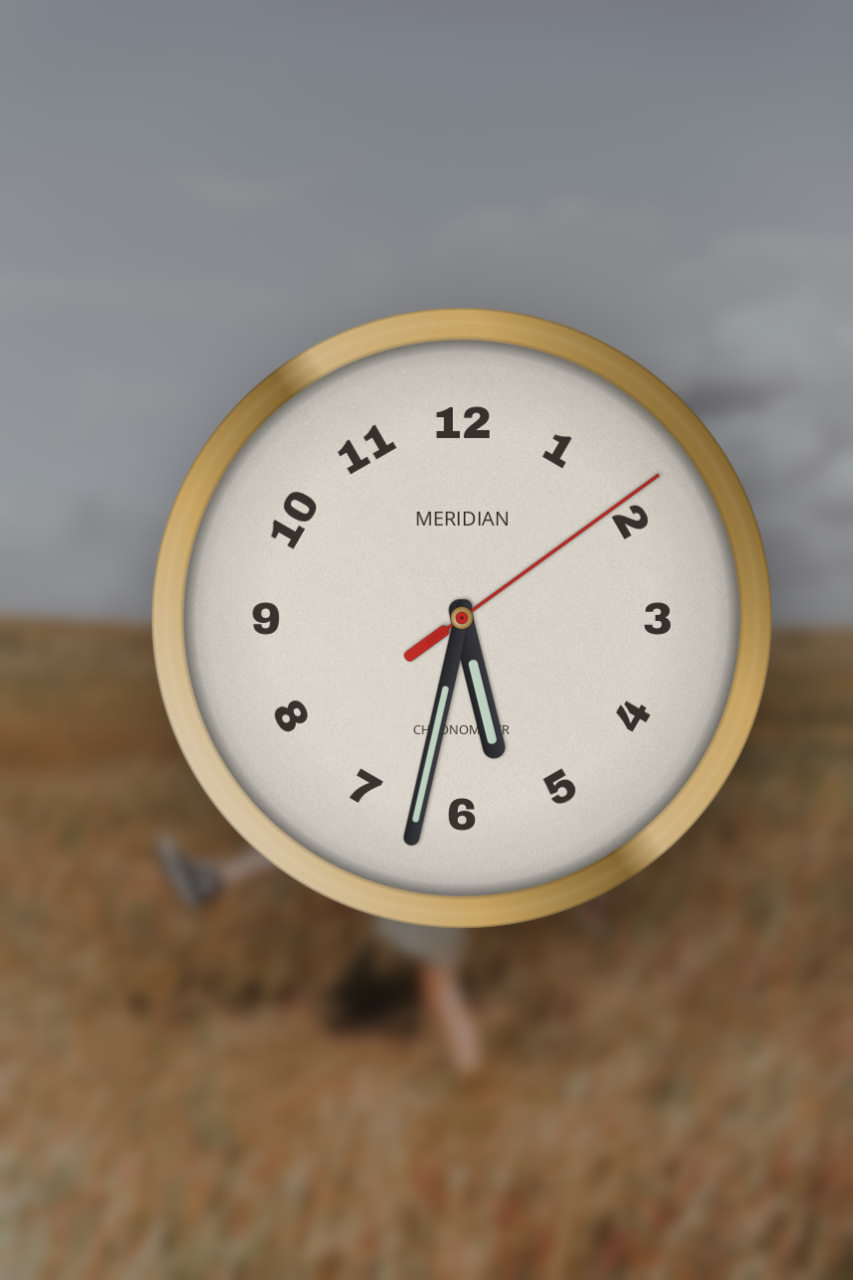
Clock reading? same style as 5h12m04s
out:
5h32m09s
